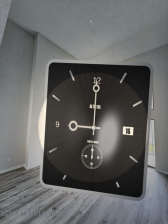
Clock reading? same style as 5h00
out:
9h00
